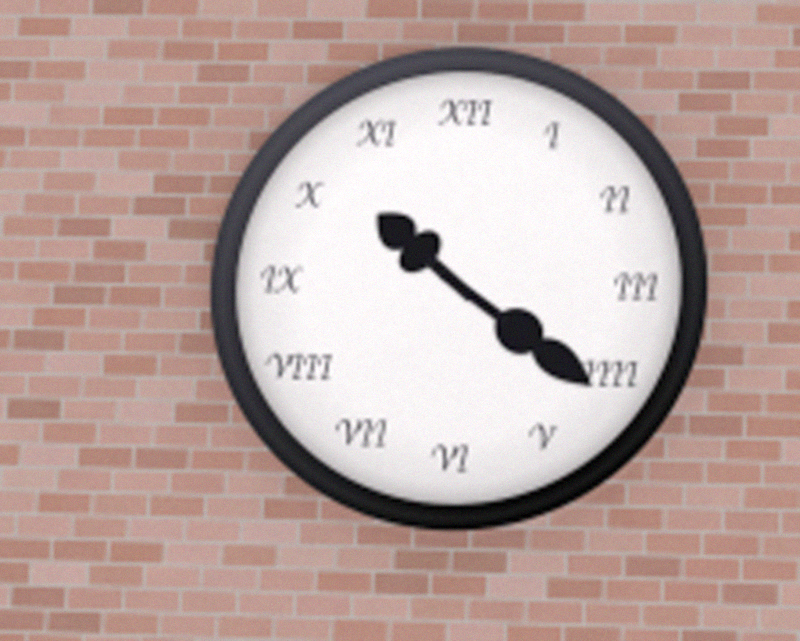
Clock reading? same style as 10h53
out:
10h21
